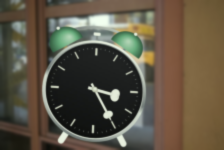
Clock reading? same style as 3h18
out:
3h25
